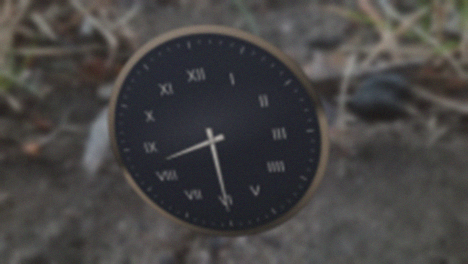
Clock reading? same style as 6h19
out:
8h30
